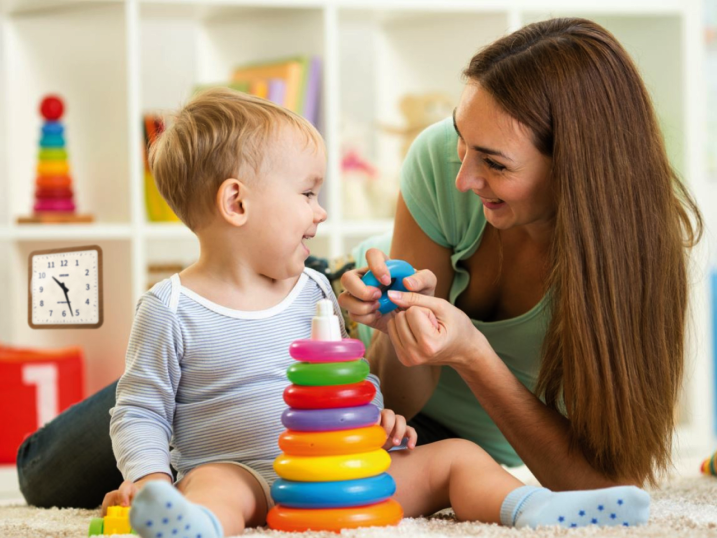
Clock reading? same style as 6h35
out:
10h27
